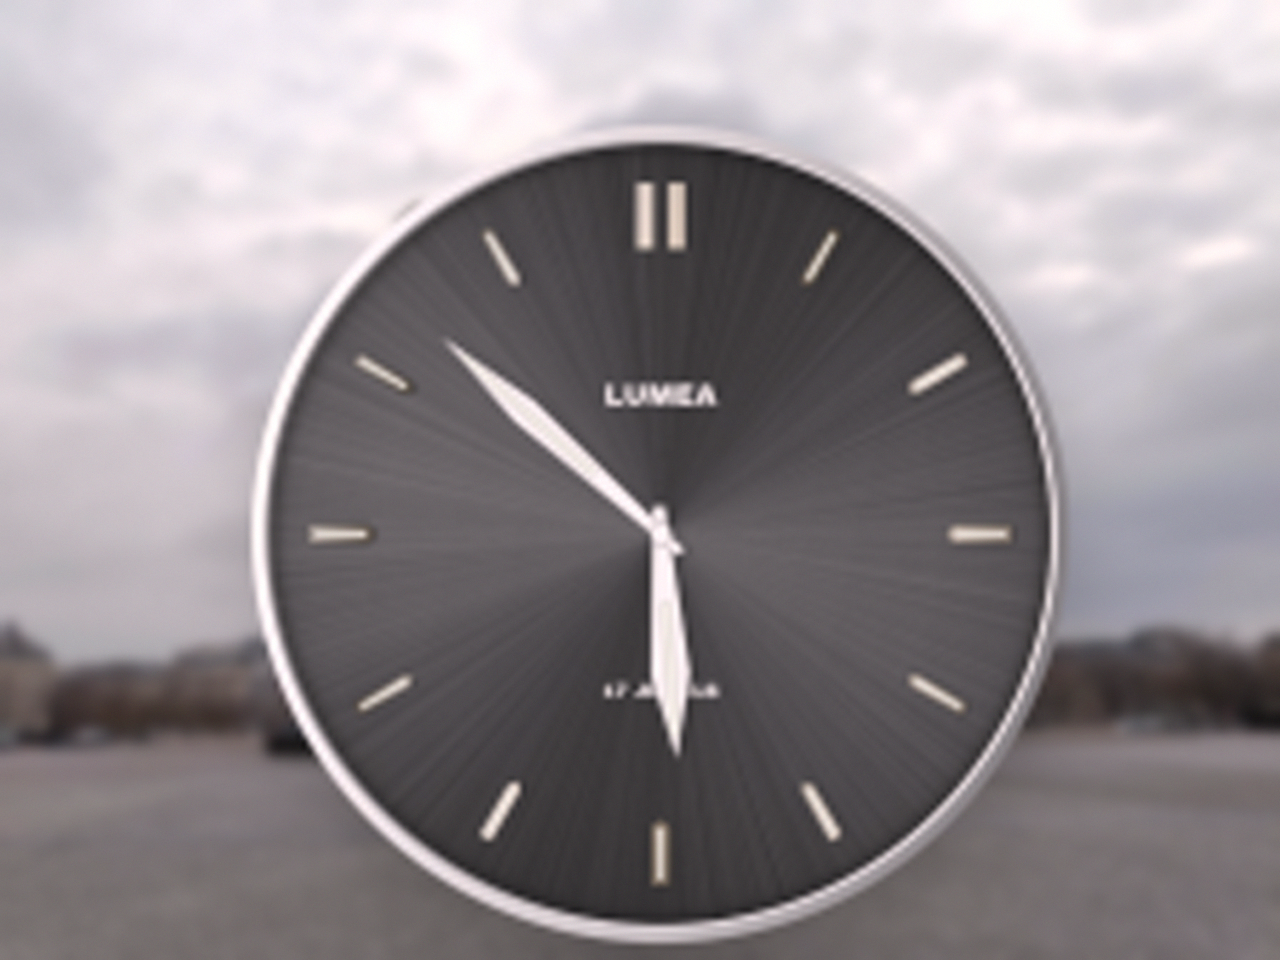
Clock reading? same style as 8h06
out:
5h52
